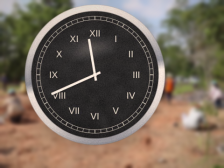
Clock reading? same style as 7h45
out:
11h41
